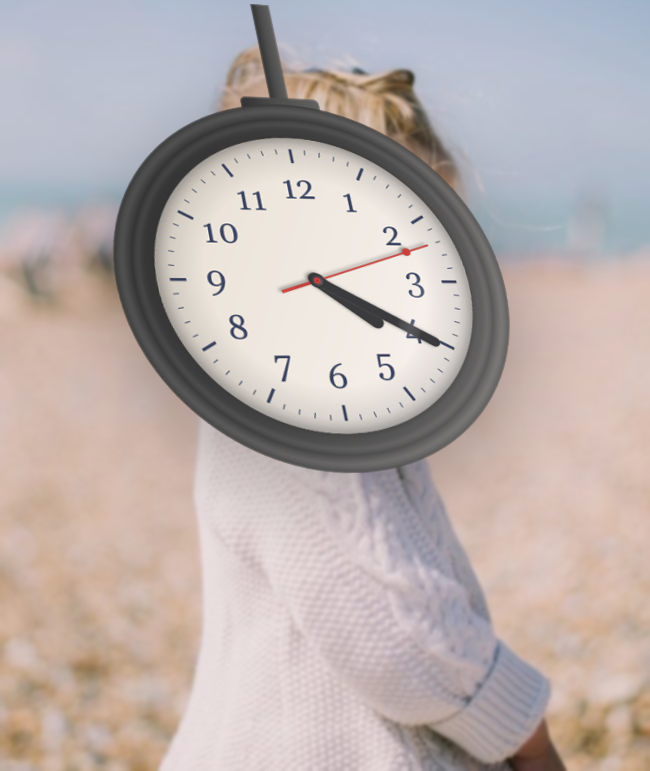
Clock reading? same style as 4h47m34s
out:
4h20m12s
